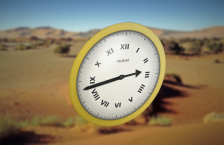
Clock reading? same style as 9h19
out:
2h43
